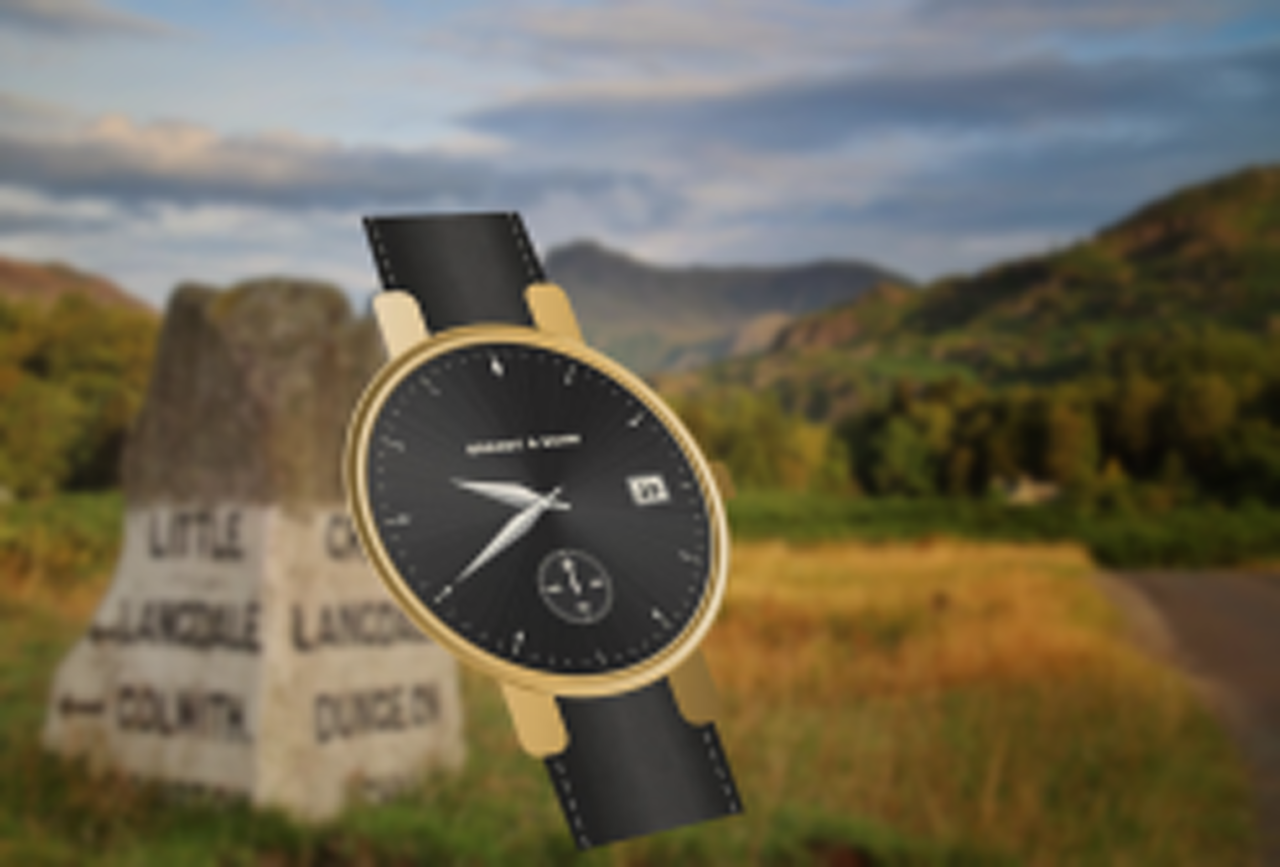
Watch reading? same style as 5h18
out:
9h40
